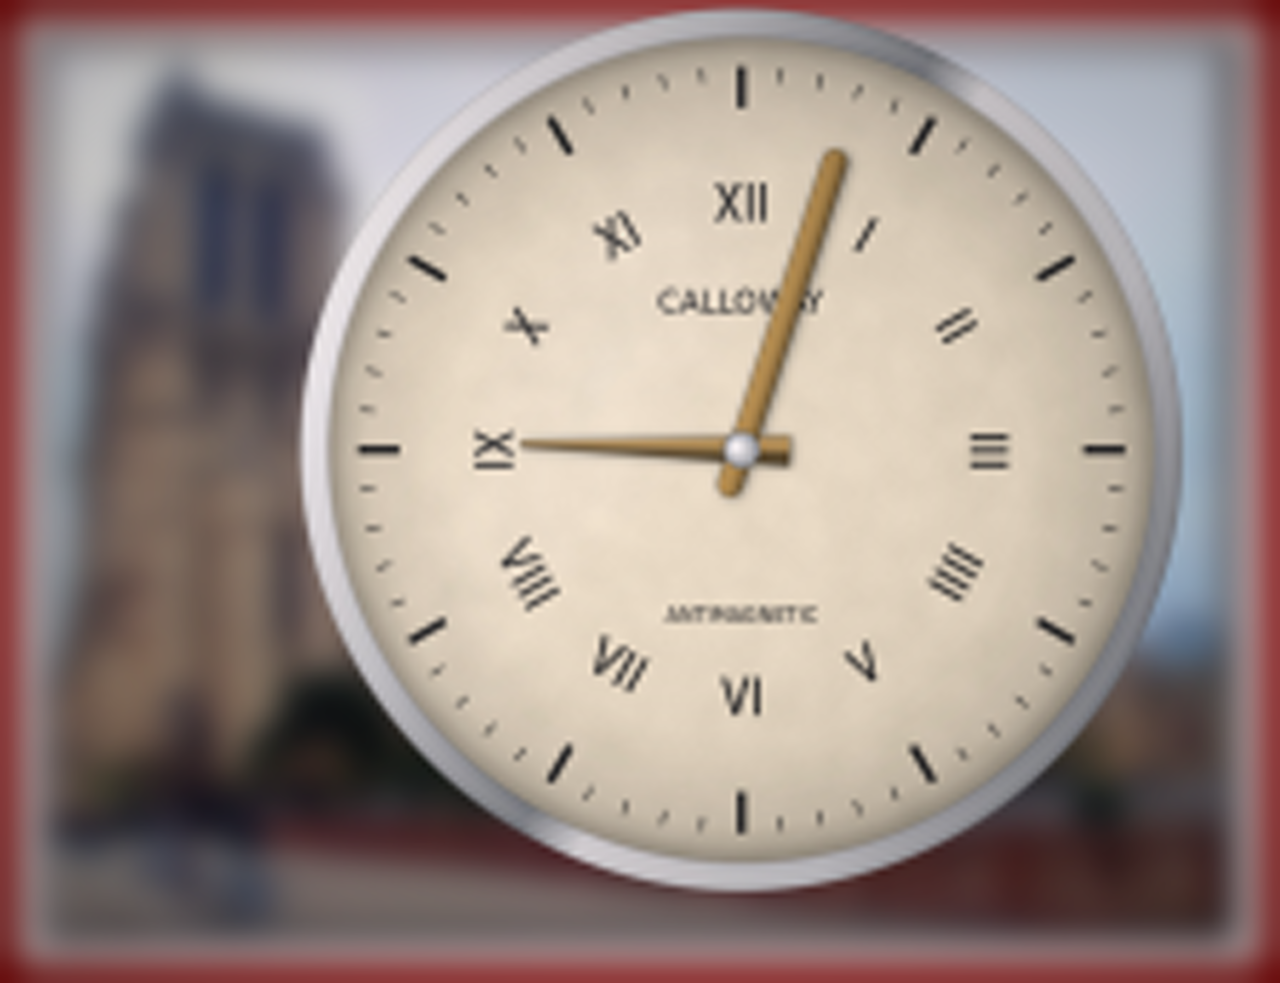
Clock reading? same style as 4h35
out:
9h03
